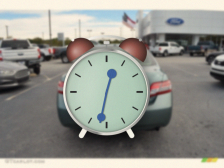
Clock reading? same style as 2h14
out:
12h32
